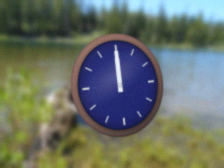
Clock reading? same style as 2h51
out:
12h00
